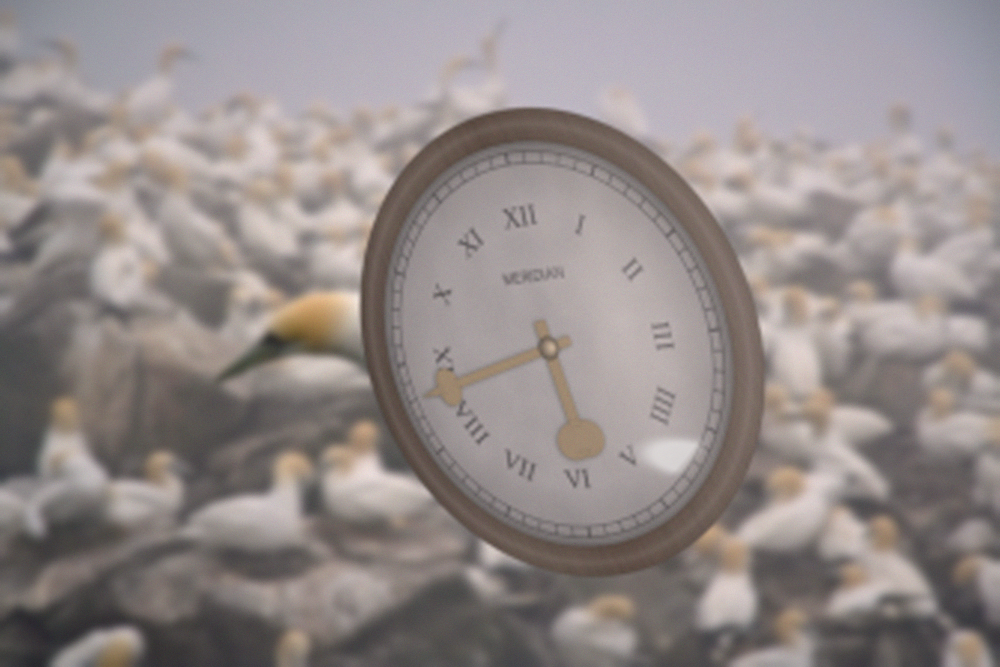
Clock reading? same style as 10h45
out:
5h43
